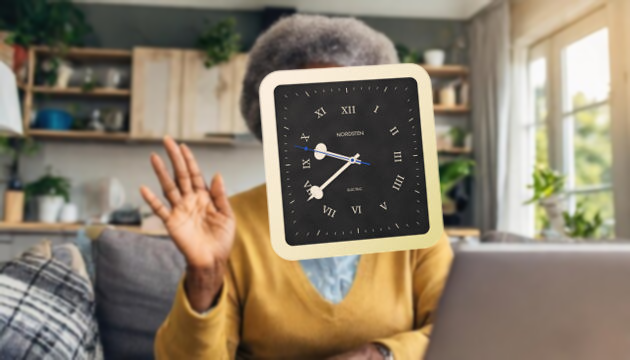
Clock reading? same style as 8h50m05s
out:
9h38m48s
